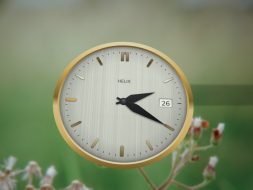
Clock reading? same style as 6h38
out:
2h20
